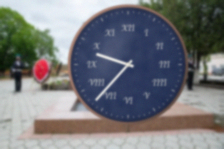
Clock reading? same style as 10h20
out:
9h37
